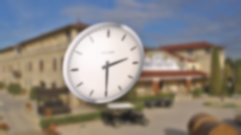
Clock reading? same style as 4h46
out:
2h30
